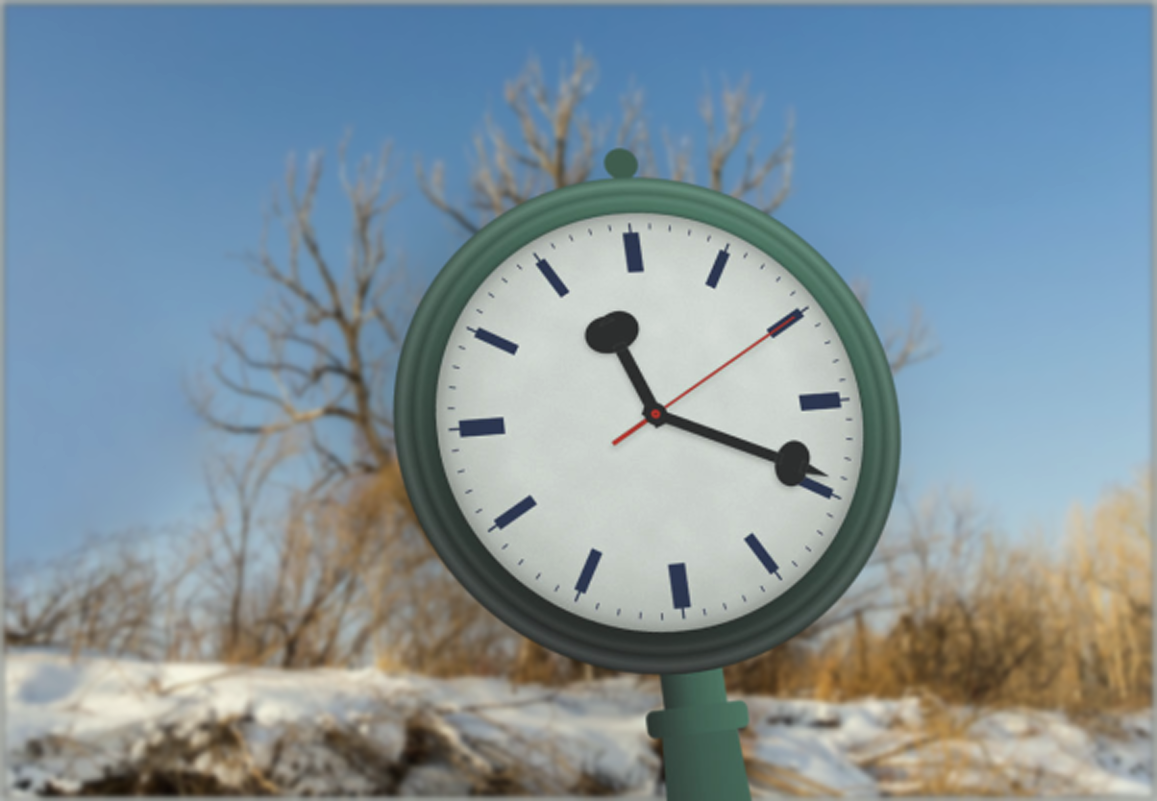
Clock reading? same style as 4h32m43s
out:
11h19m10s
